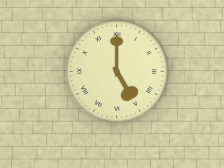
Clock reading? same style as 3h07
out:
5h00
